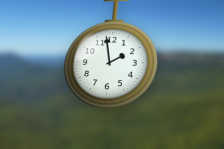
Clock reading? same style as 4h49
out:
1h58
